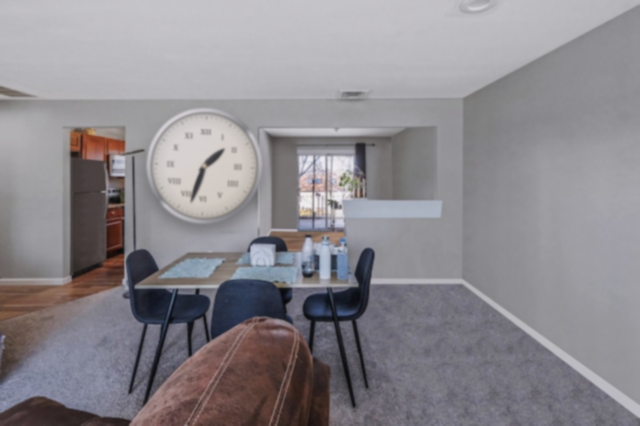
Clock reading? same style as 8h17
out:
1h33
